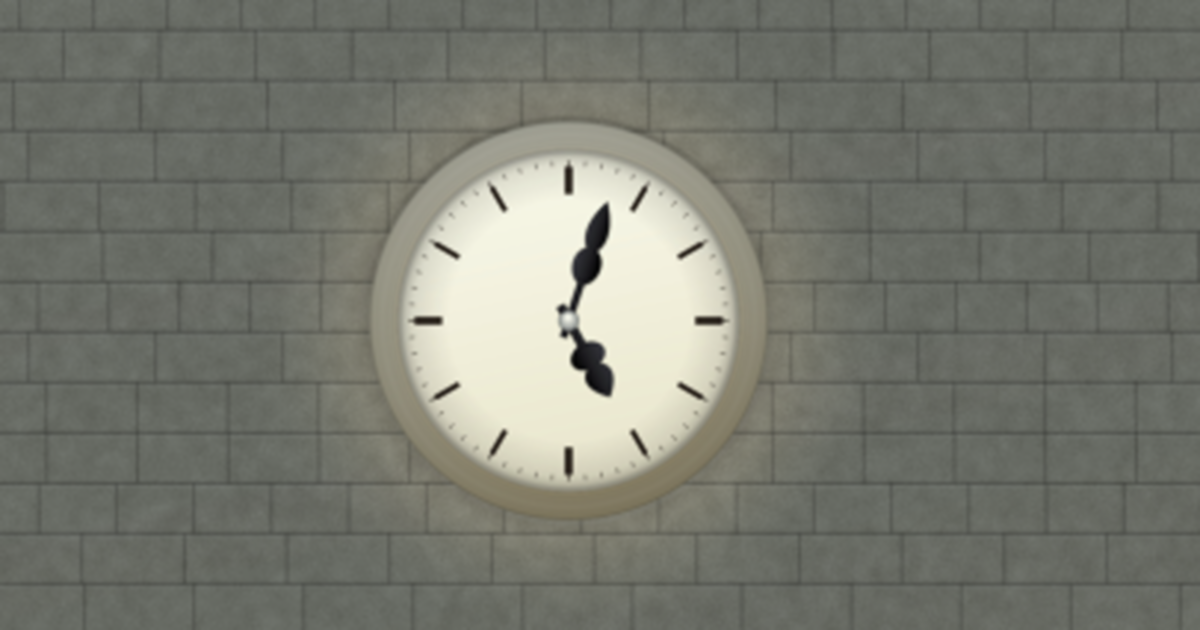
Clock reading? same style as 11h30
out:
5h03
